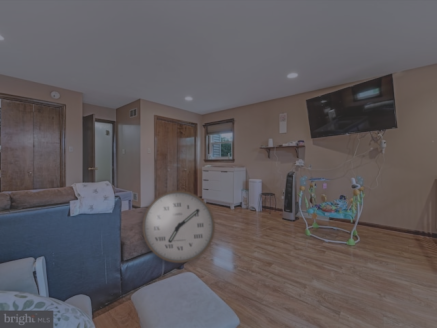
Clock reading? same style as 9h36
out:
7h09
